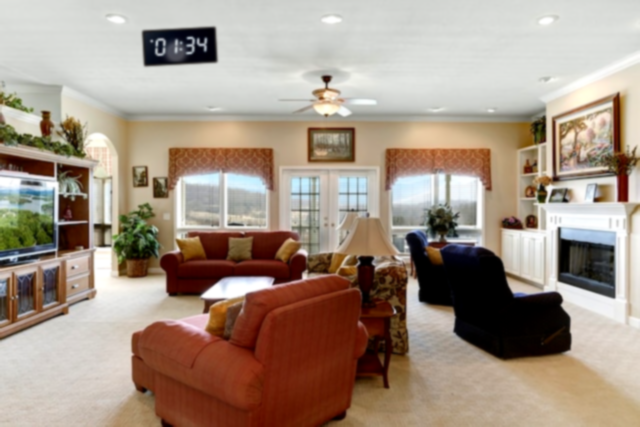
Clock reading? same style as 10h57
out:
1h34
